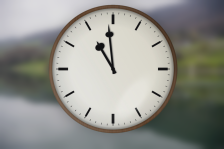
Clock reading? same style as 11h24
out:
10h59
